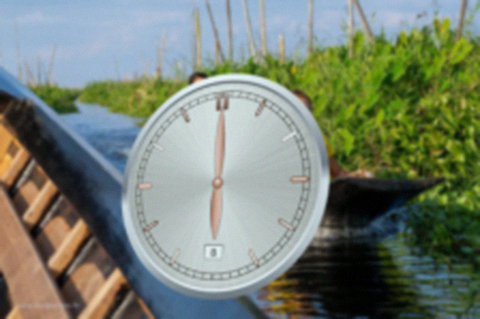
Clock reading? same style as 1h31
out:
6h00
